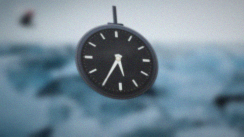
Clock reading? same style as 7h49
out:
5h35
